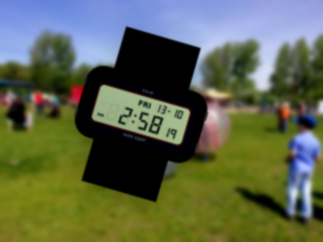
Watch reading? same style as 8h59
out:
2h58
